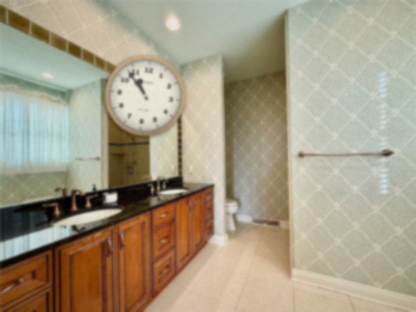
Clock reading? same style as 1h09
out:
10h53
